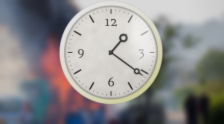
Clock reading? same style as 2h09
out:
1h21
